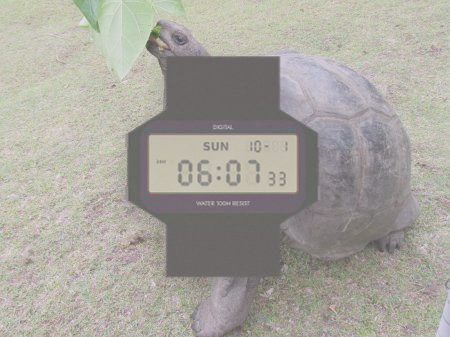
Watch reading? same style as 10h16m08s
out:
6h07m33s
